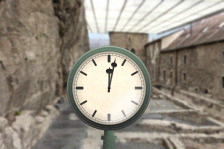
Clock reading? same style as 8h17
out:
12h02
